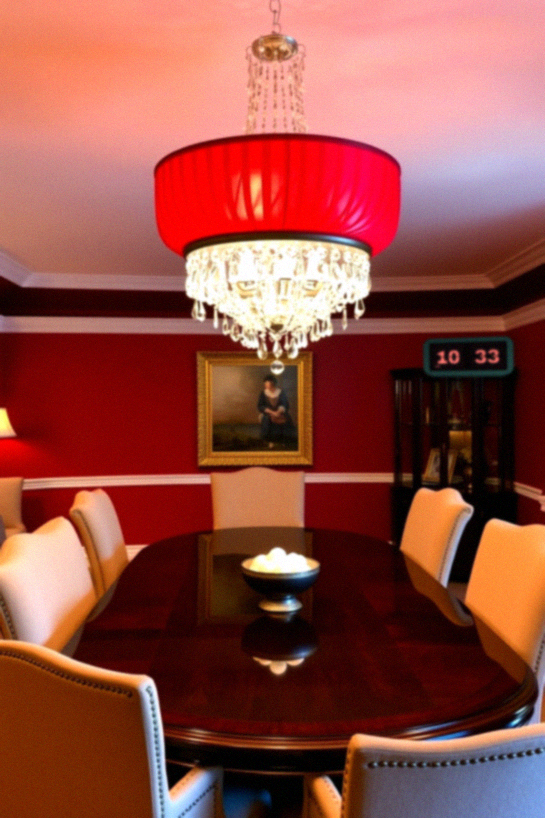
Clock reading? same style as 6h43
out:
10h33
